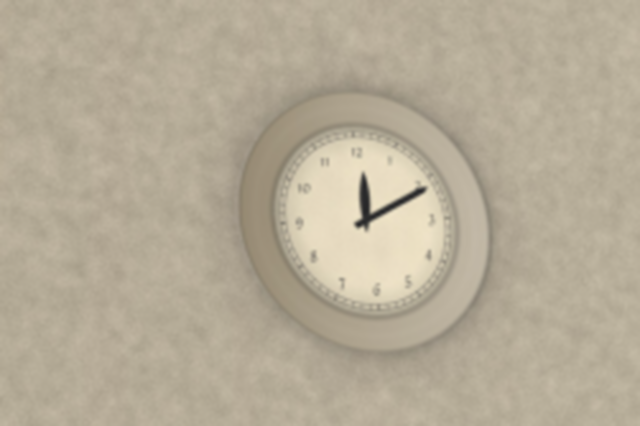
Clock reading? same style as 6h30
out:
12h11
